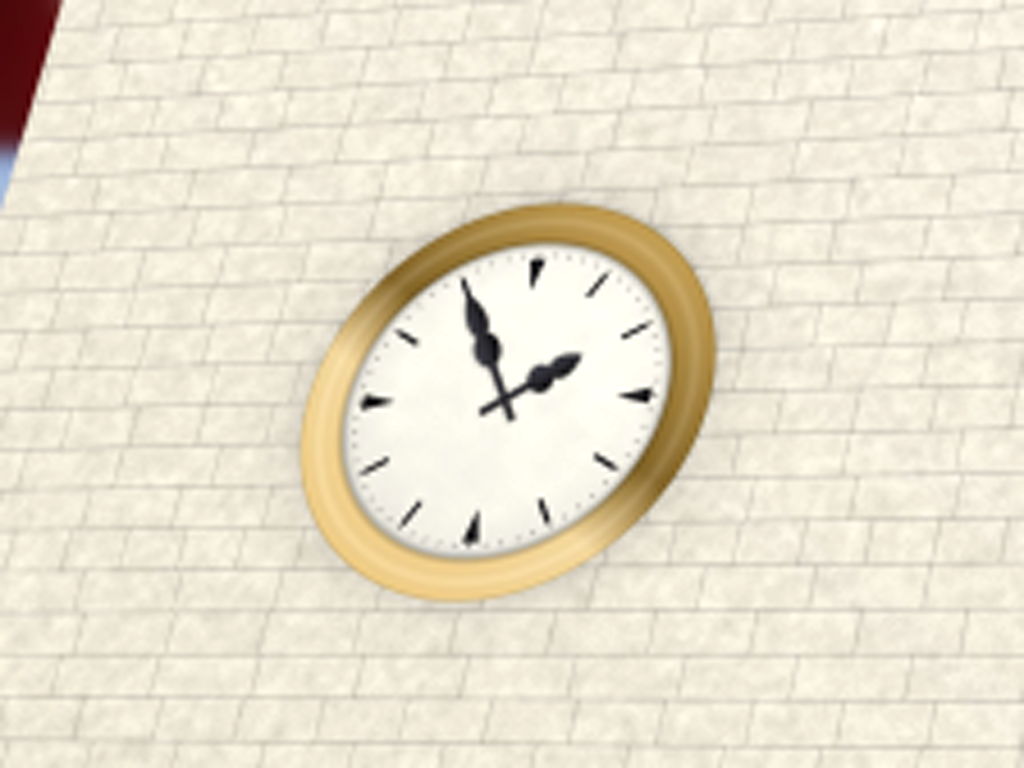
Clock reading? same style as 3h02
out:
1h55
